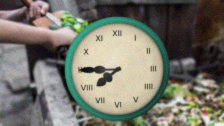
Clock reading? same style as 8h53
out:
7h45
